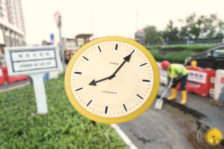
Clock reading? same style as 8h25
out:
8h05
